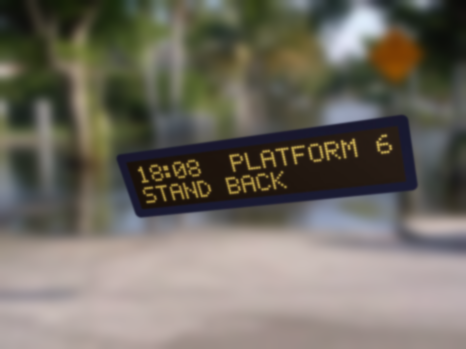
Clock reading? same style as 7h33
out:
18h08
